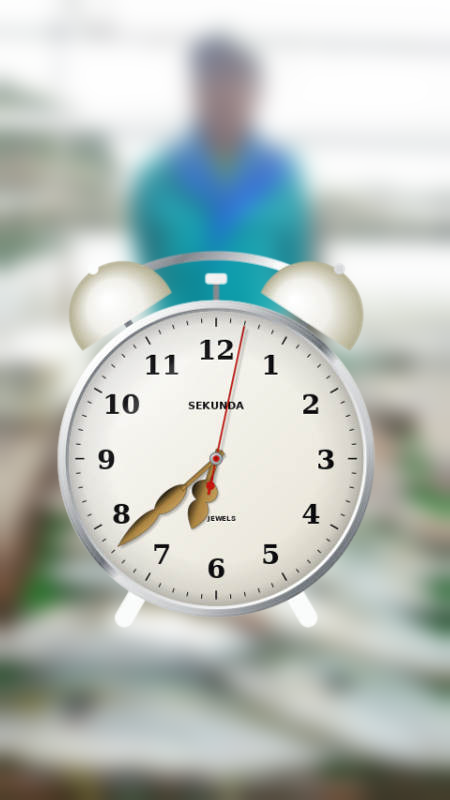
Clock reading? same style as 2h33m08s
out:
6h38m02s
